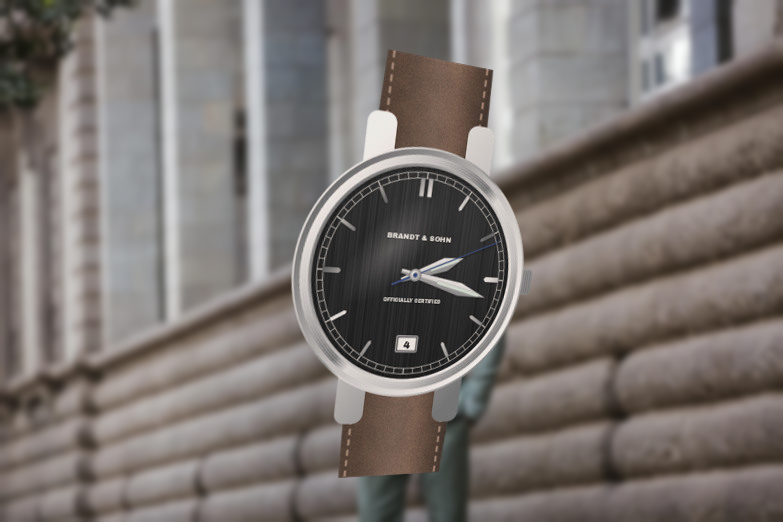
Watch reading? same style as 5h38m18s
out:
2h17m11s
